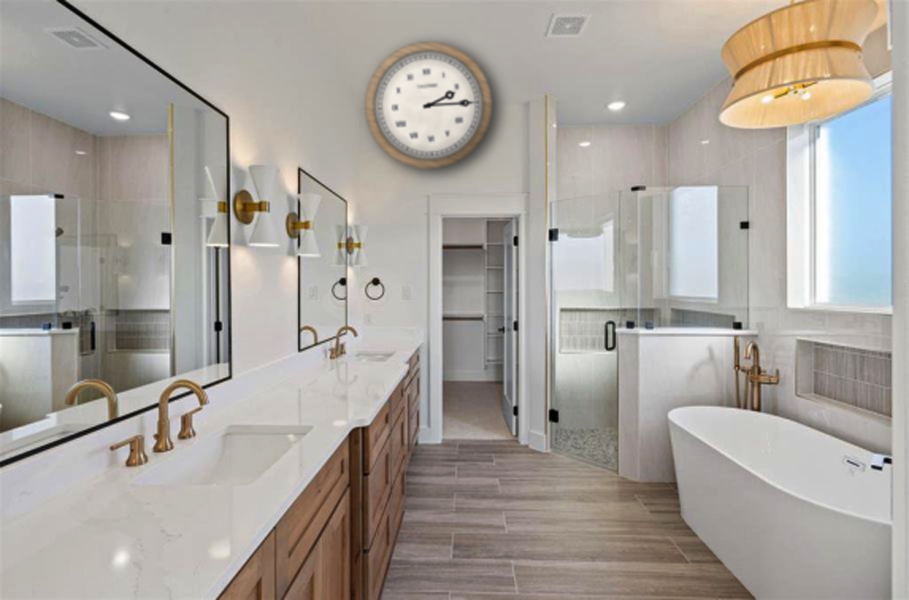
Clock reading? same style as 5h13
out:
2h15
